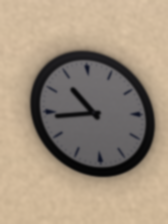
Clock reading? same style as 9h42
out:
10h44
